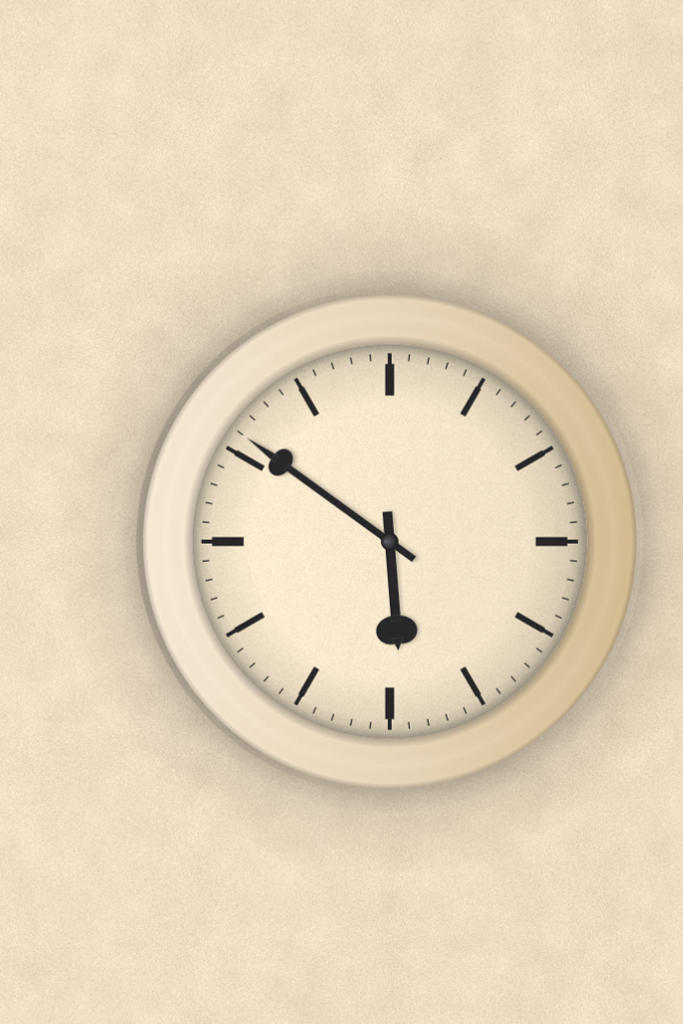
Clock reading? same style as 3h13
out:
5h51
